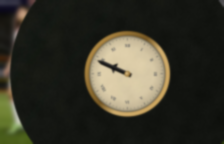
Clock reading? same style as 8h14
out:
9h49
